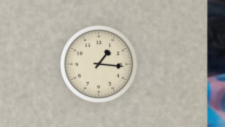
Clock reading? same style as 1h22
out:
1h16
